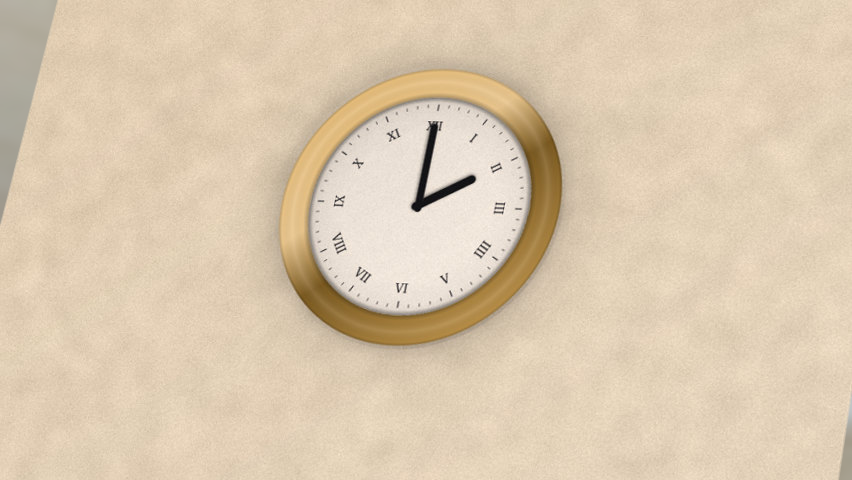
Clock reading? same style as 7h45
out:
2h00
